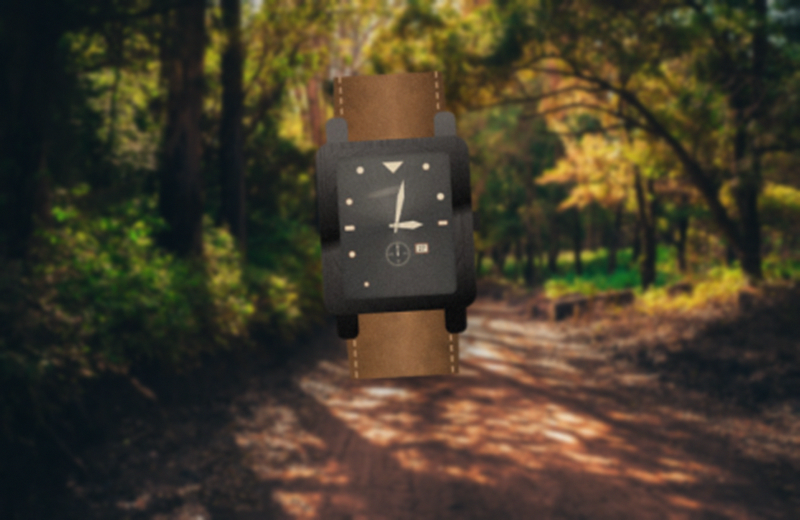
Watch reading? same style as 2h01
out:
3h02
